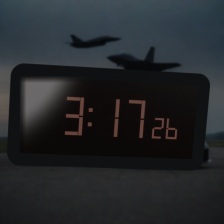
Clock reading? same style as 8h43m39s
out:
3h17m26s
